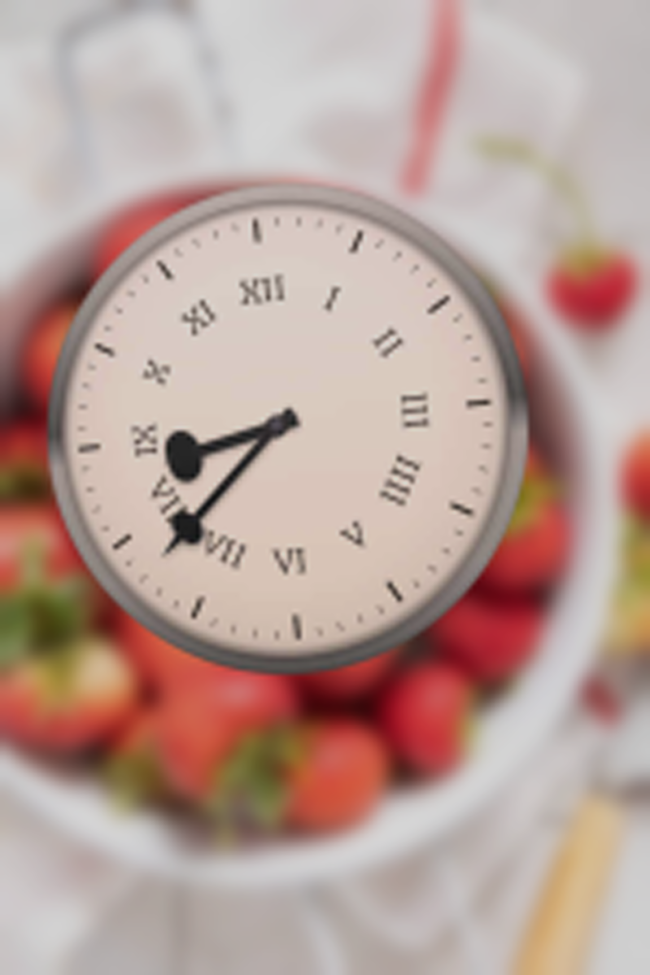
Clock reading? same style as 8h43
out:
8h38
